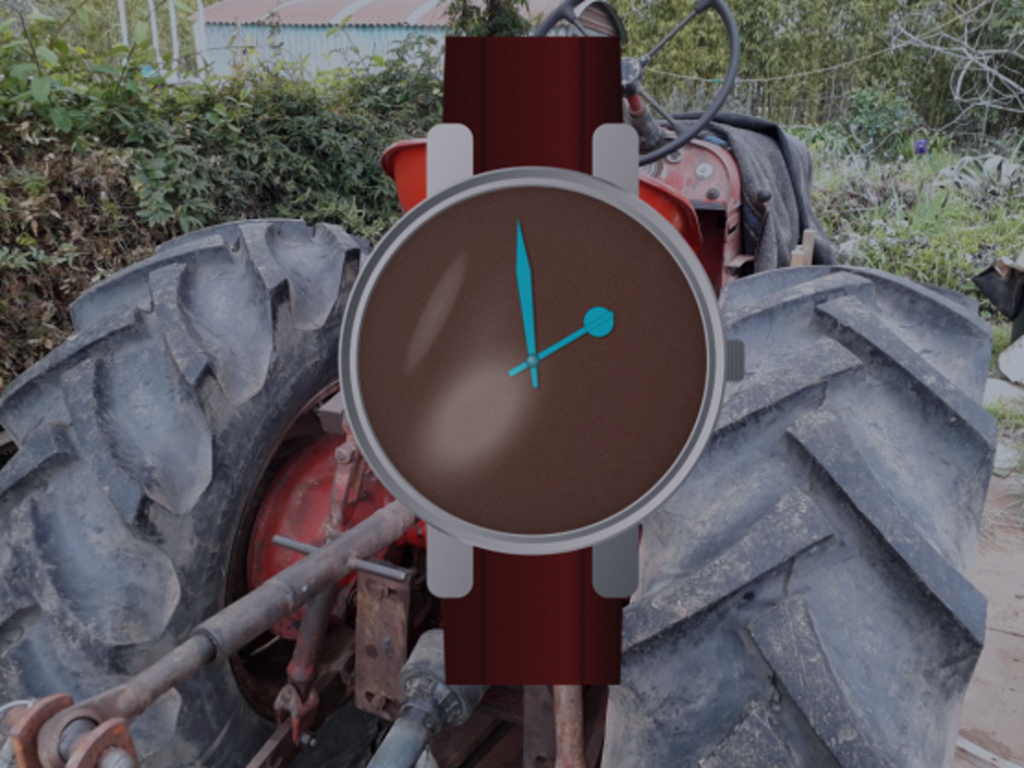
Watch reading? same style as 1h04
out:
1h59
